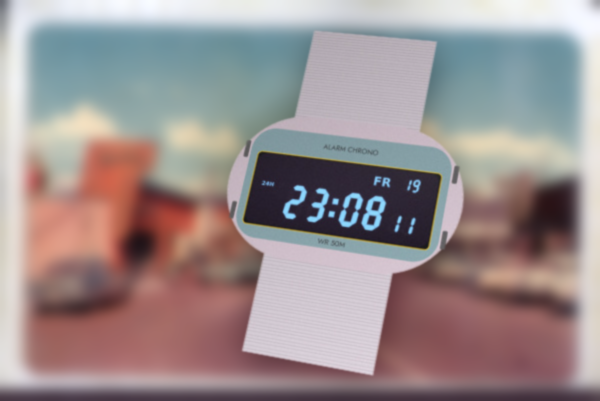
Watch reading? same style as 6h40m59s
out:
23h08m11s
